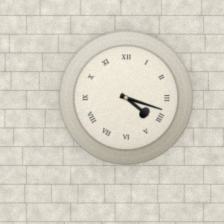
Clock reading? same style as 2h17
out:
4h18
